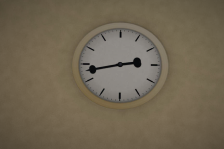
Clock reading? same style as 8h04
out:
2h43
